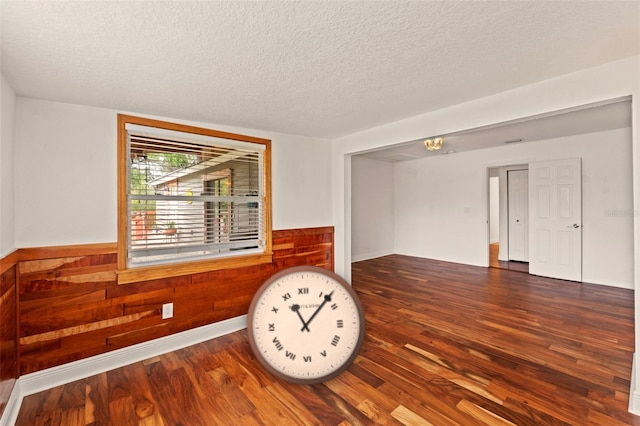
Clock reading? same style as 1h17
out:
11h07
